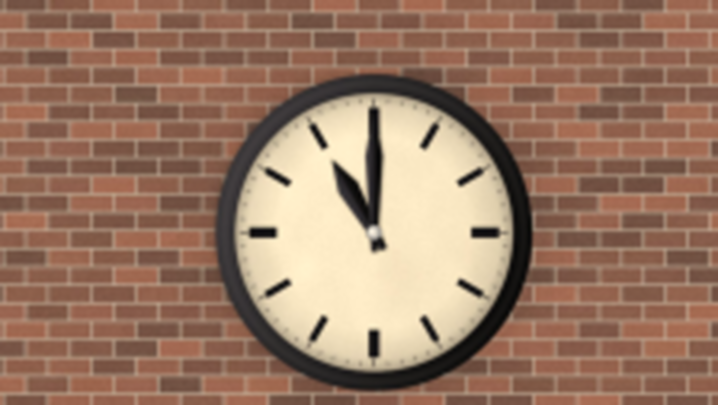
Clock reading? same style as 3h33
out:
11h00
